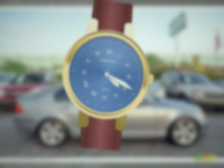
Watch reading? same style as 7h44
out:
4h19
